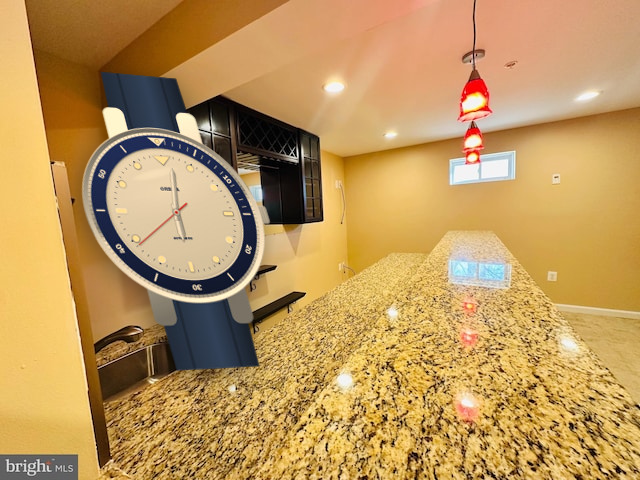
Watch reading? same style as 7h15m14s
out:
6h01m39s
